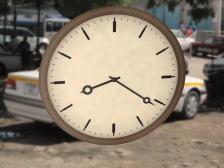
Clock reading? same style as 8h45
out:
8h21
